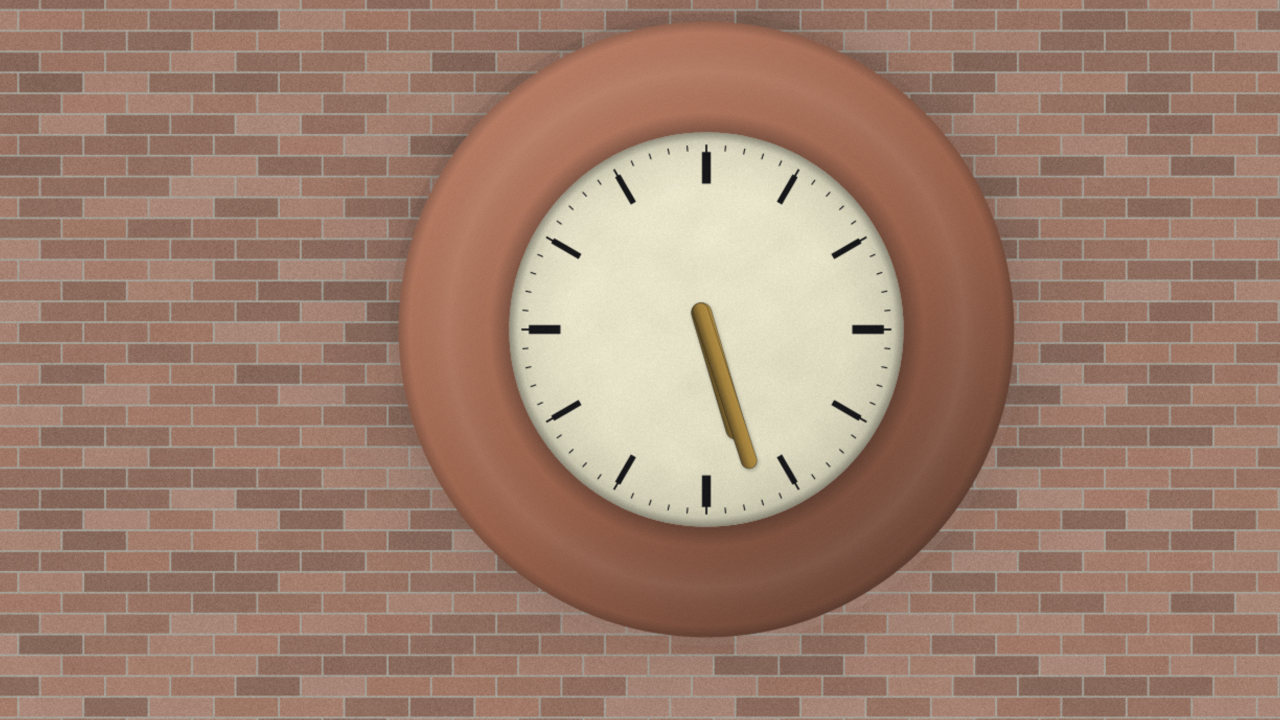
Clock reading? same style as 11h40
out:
5h27
